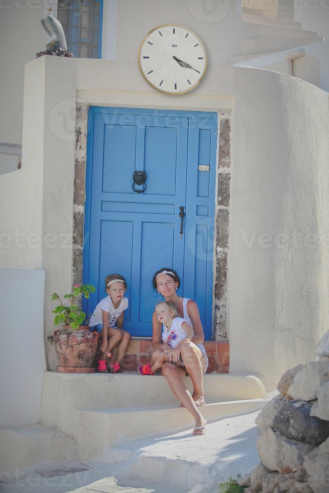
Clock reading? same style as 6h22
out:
4h20
